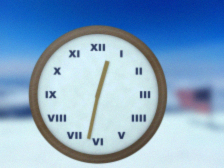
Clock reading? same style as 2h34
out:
12h32
